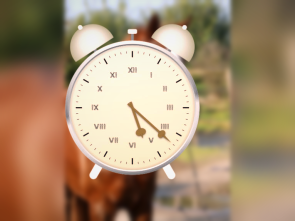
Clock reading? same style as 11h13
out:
5h22
